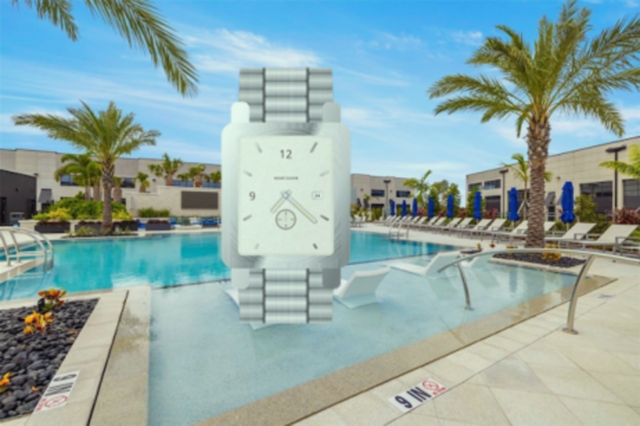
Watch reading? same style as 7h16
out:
7h22
